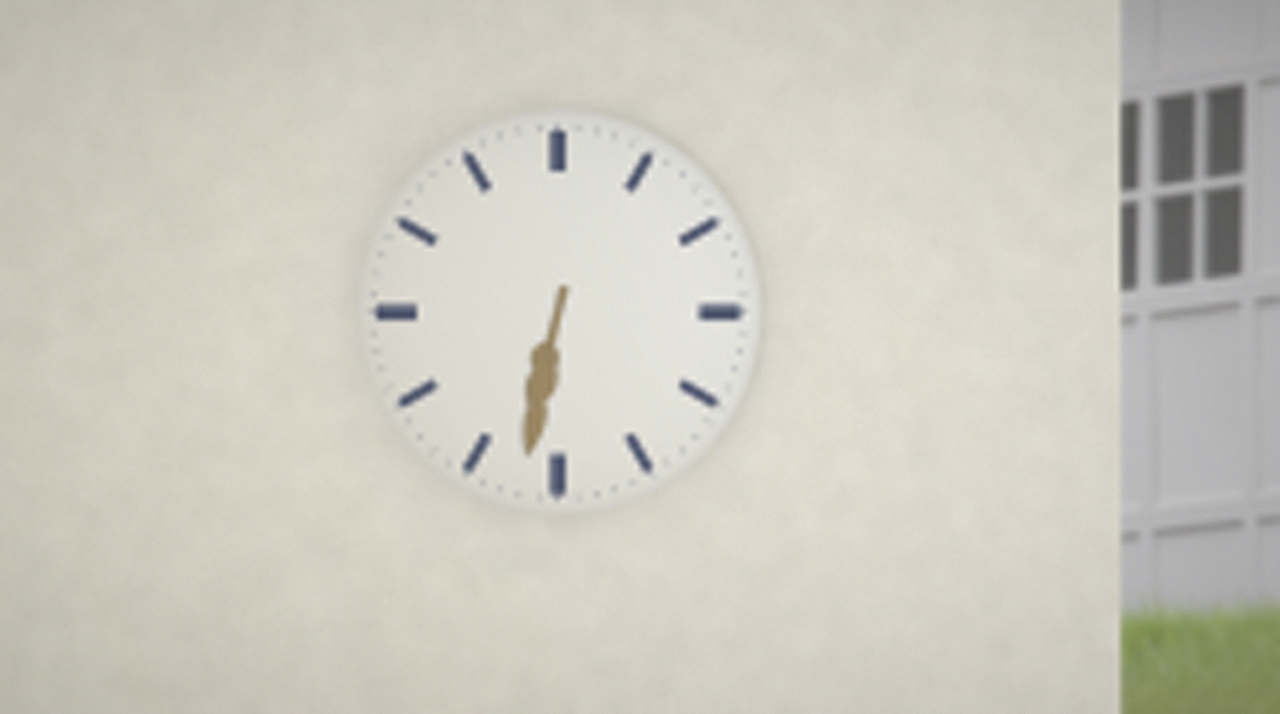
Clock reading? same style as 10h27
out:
6h32
